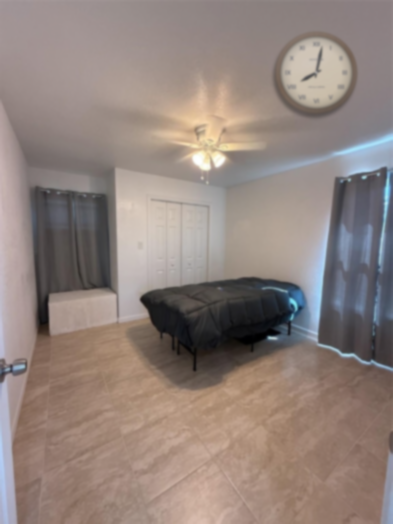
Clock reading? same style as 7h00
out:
8h02
